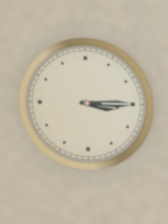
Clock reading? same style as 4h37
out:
3h15
